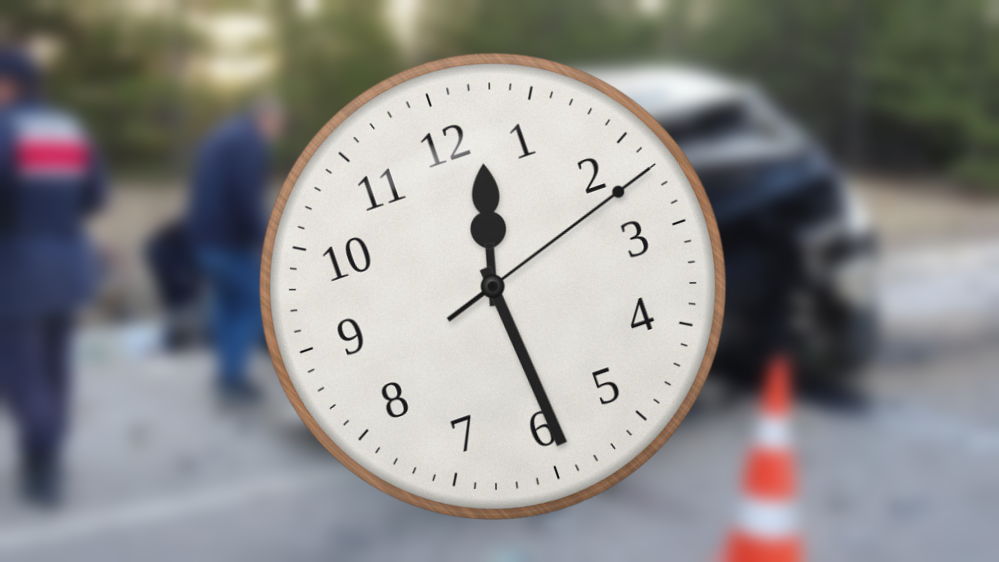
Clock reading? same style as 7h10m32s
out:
12h29m12s
